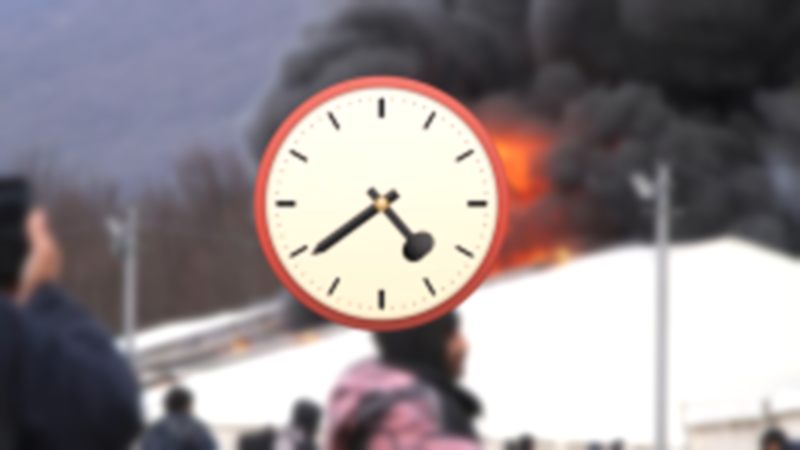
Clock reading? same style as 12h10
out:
4h39
